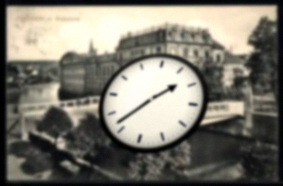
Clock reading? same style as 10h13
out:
1h37
